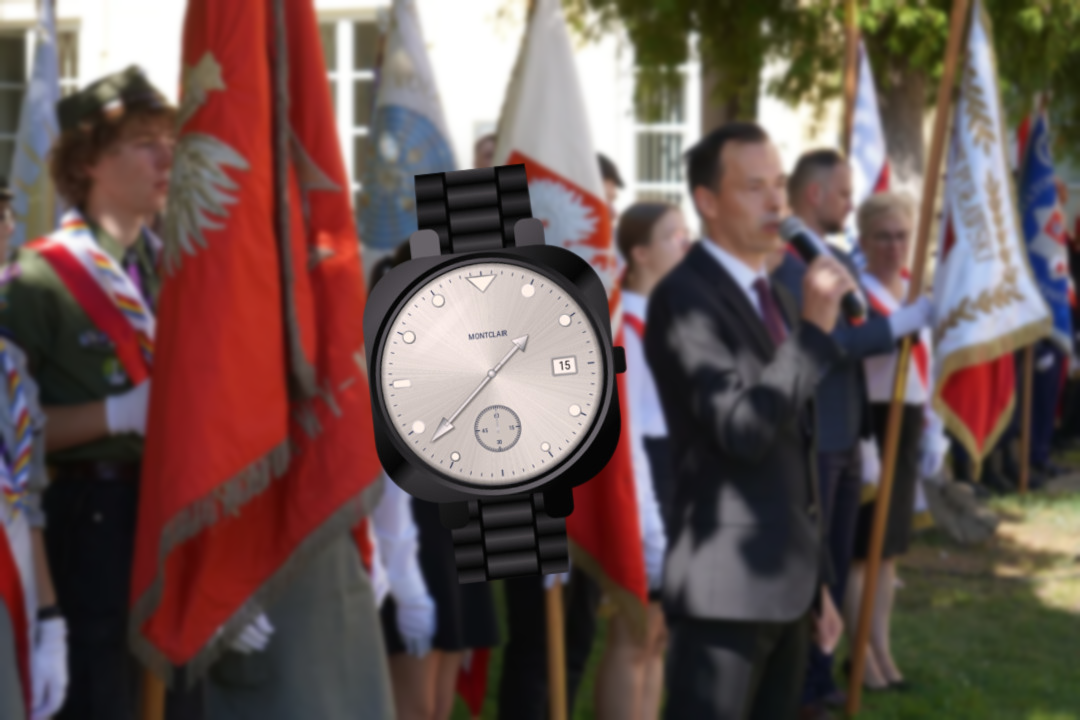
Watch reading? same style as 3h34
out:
1h38
